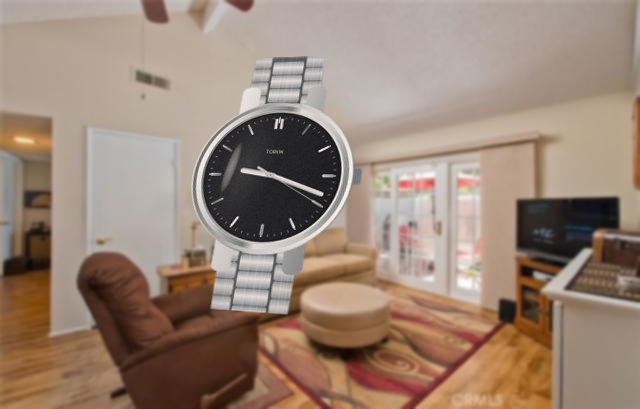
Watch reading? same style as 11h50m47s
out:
9h18m20s
